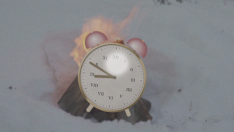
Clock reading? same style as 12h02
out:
8h49
